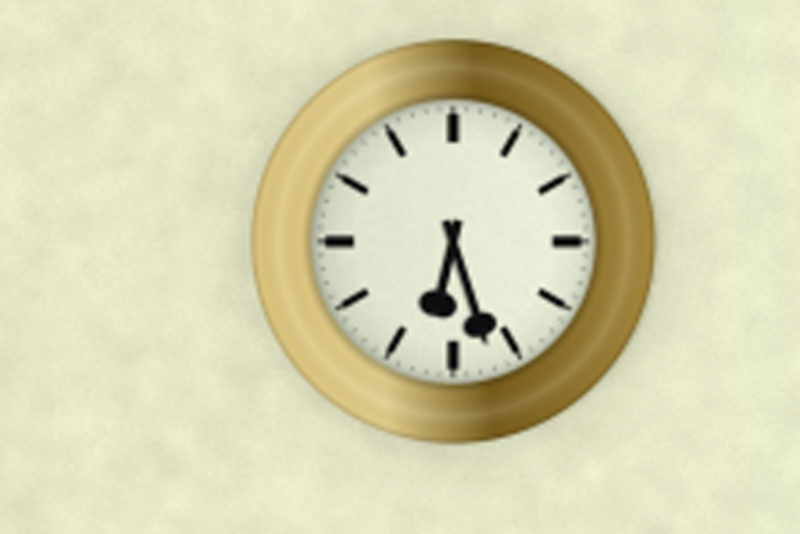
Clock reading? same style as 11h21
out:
6h27
